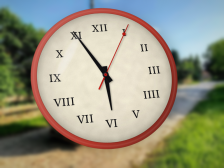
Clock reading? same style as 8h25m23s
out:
5h55m05s
